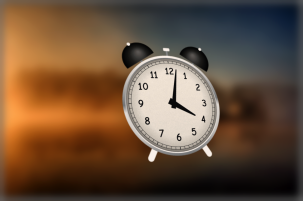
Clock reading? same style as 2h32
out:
4h02
